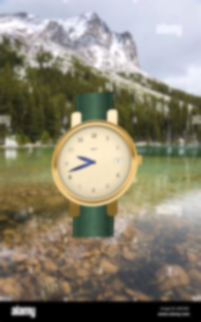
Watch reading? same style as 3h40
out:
9h42
